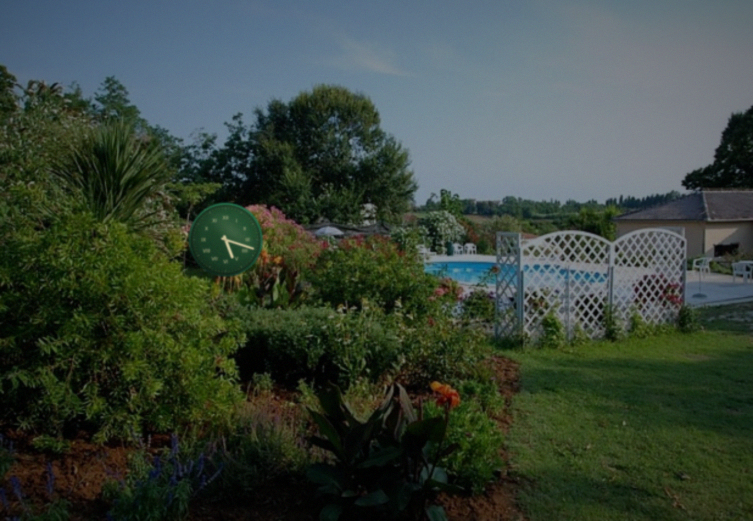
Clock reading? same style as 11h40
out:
5h18
